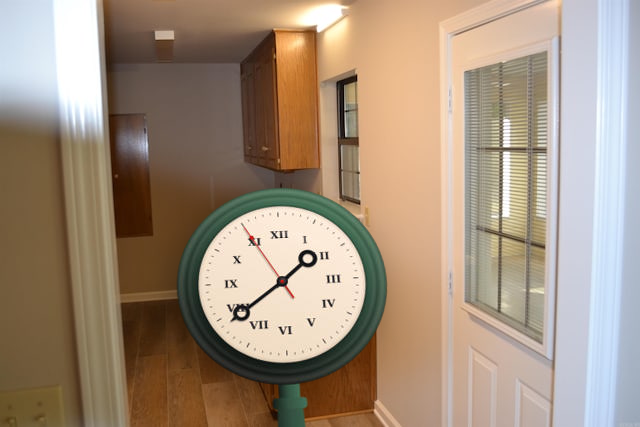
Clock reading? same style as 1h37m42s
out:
1h38m55s
